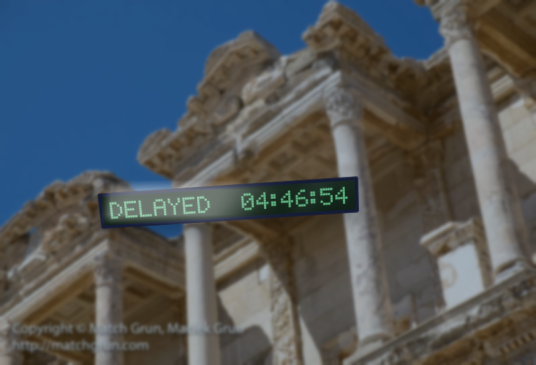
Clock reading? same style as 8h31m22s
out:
4h46m54s
